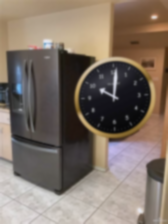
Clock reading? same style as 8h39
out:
10h01
